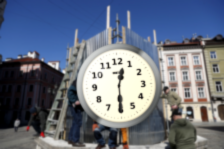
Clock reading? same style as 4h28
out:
12h30
